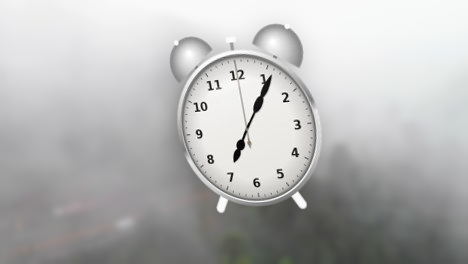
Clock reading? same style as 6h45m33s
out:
7h06m00s
